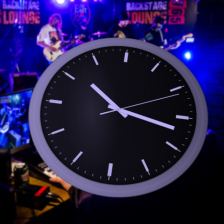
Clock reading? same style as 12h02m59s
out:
10h17m11s
